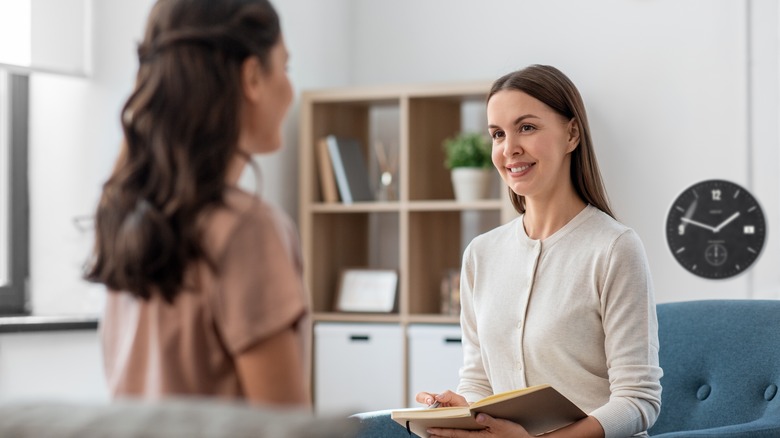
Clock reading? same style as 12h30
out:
1h48
